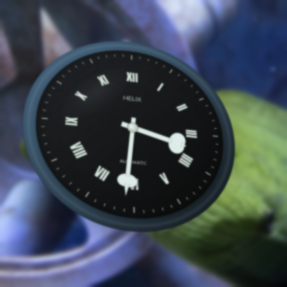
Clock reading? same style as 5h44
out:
3h31
